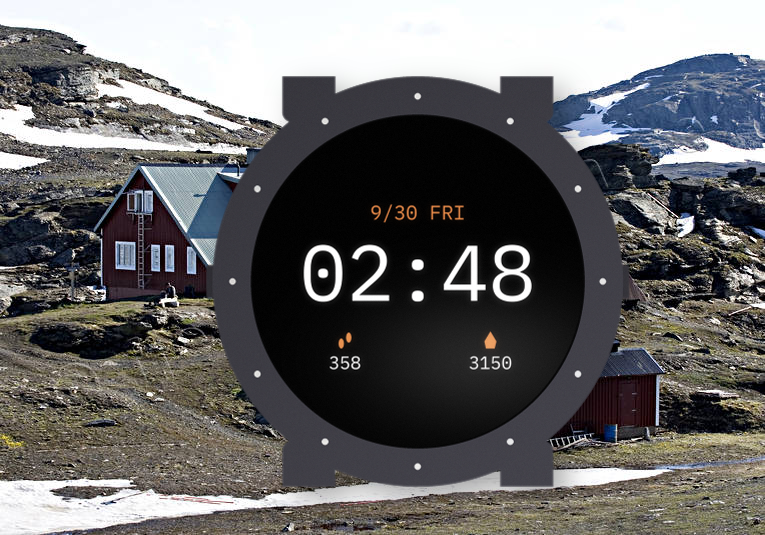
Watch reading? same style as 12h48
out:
2h48
